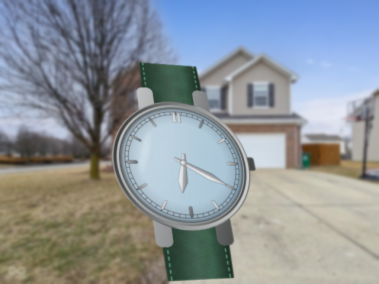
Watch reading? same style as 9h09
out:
6h20
